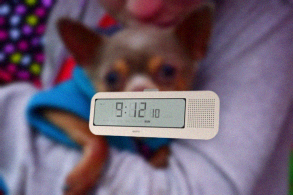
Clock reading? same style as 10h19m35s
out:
9h12m10s
